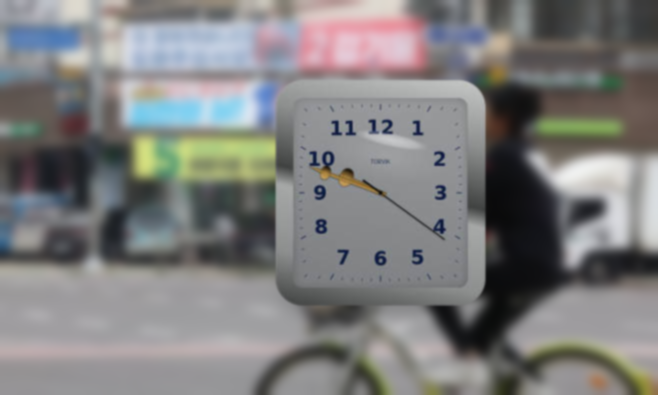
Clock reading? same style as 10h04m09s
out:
9h48m21s
